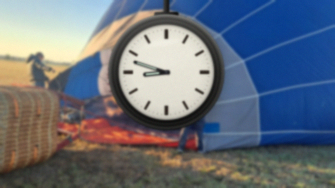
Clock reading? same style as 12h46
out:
8h48
